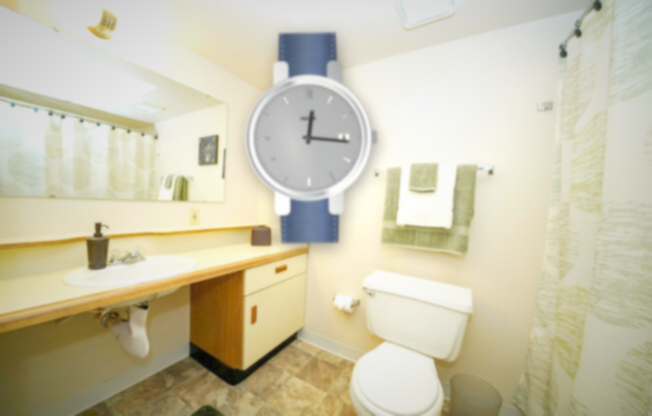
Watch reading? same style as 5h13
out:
12h16
